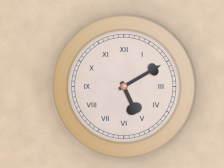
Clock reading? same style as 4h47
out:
5h10
